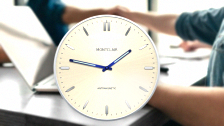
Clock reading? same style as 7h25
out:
1h47
